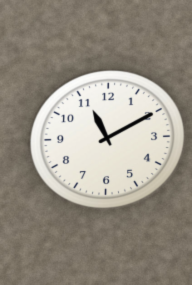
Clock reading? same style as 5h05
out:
11h10
